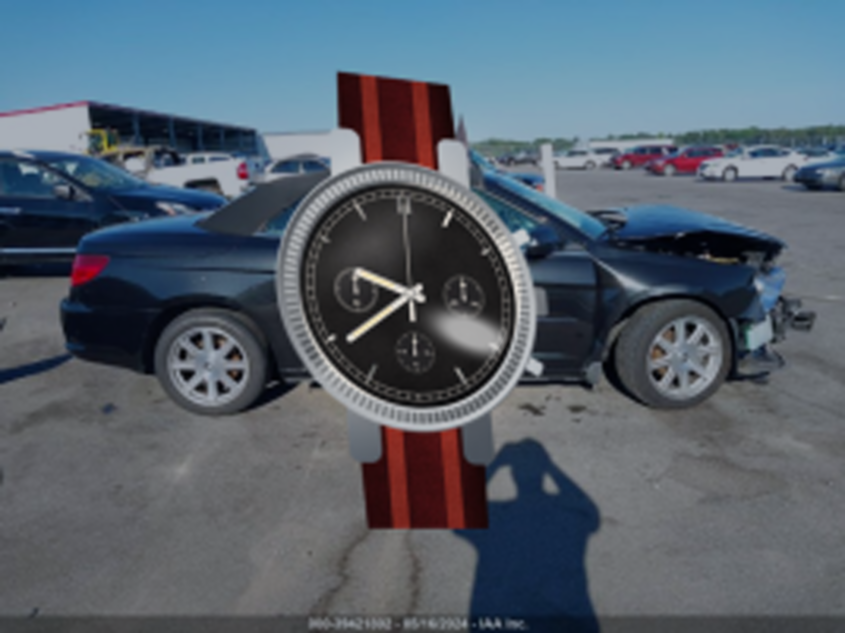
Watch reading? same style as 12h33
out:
9h39
